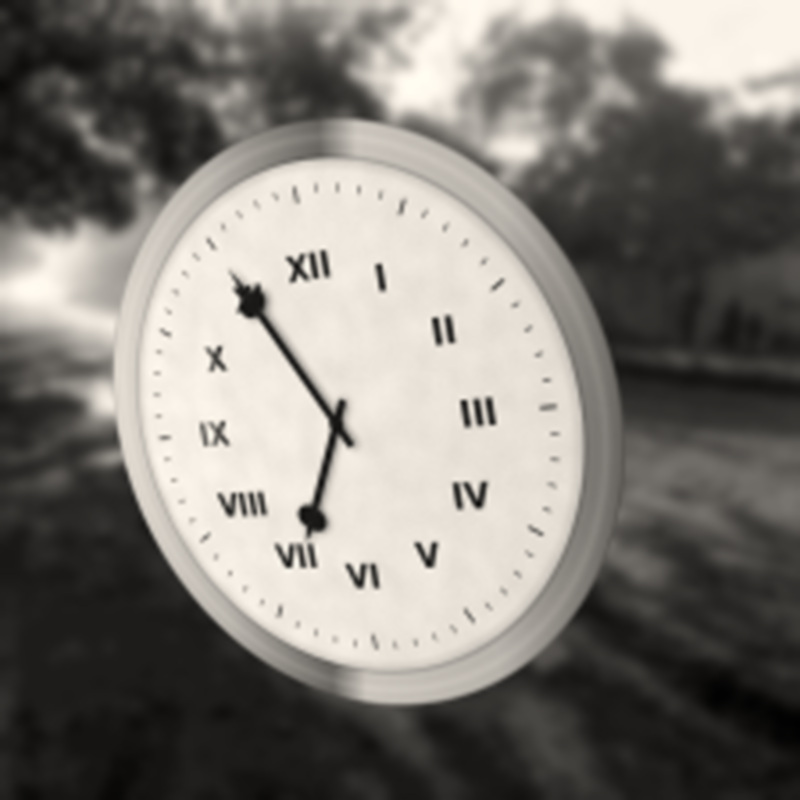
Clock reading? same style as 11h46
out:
6h55
